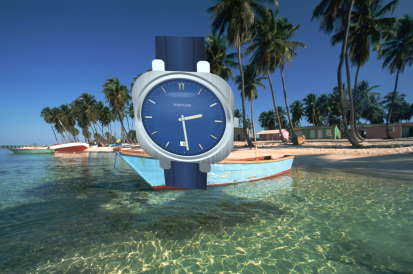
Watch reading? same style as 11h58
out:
2h29
